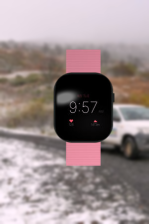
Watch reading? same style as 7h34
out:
9h57
